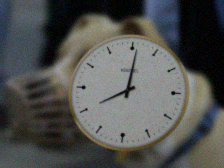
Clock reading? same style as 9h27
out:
8h01
